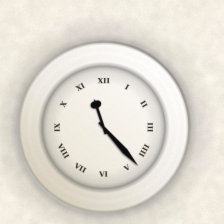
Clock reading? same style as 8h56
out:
11h23
